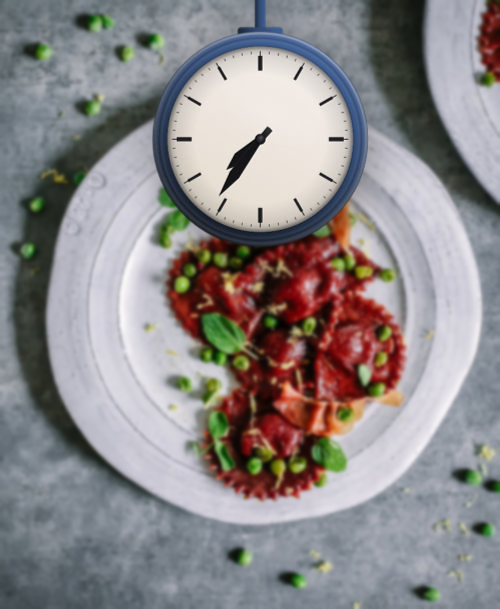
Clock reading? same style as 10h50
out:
7h36
